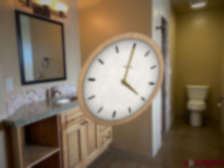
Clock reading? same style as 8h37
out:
4h00
